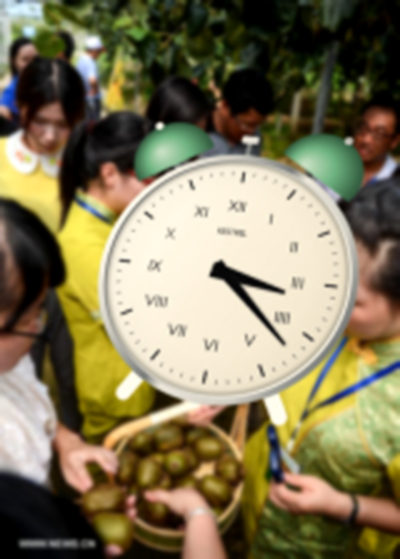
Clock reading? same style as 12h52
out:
3h22
